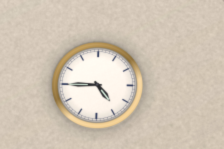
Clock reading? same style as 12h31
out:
4h45
